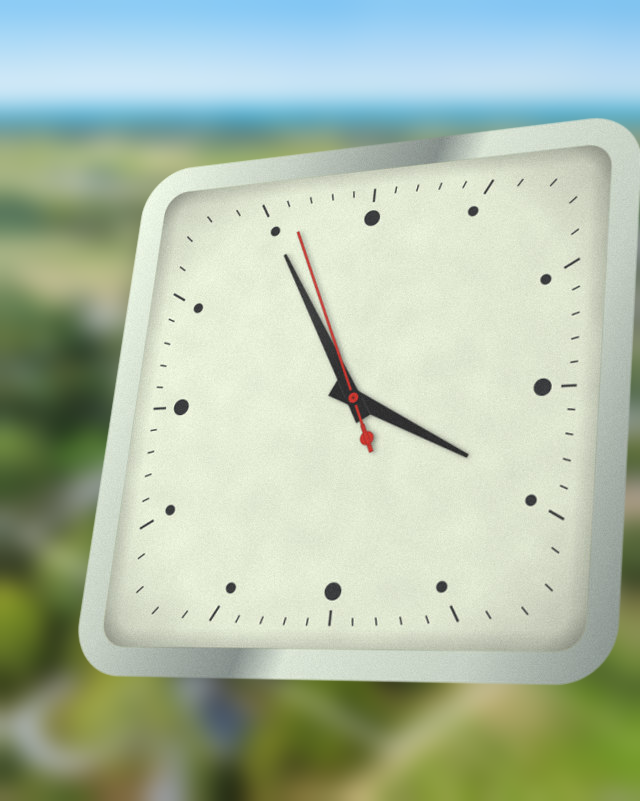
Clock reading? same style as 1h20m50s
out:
3h54m56s
